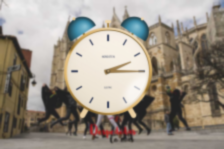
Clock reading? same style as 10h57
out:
2h15
